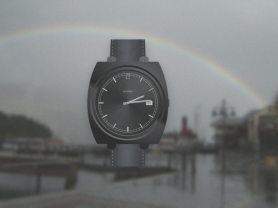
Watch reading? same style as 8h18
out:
2h14
